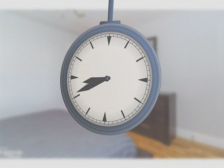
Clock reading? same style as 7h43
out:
8h41
